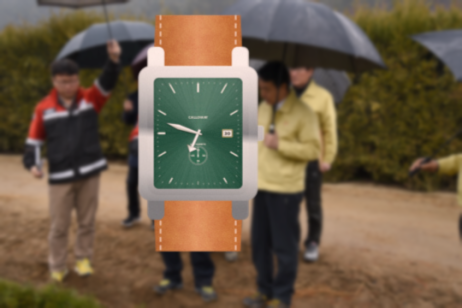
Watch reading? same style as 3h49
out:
6h48
